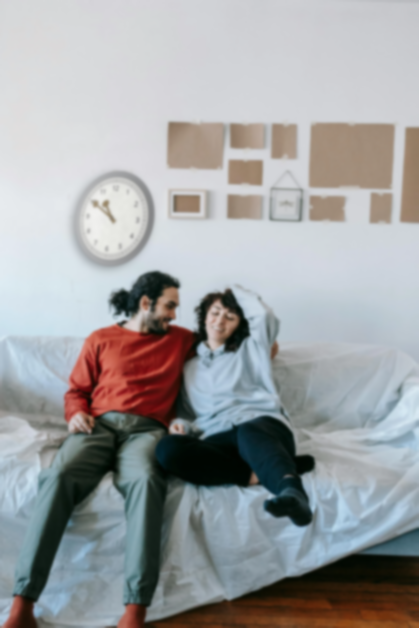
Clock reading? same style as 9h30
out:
10h50
